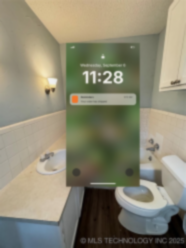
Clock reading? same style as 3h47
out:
11h28
